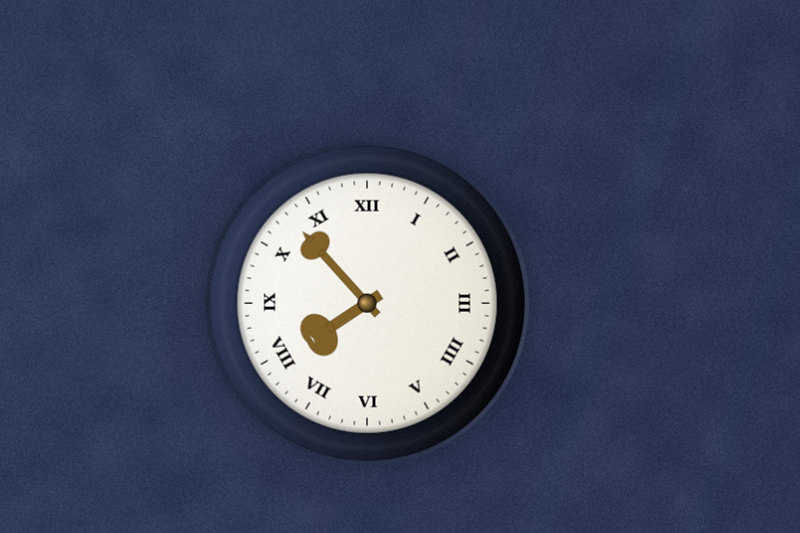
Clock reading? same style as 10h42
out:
7h53
